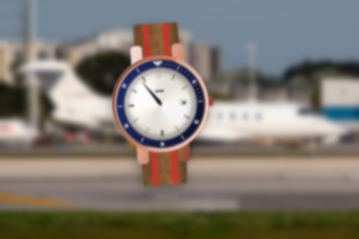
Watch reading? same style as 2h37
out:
10h54
